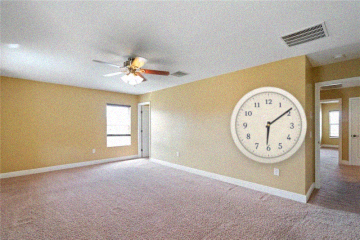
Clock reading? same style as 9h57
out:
6h09
